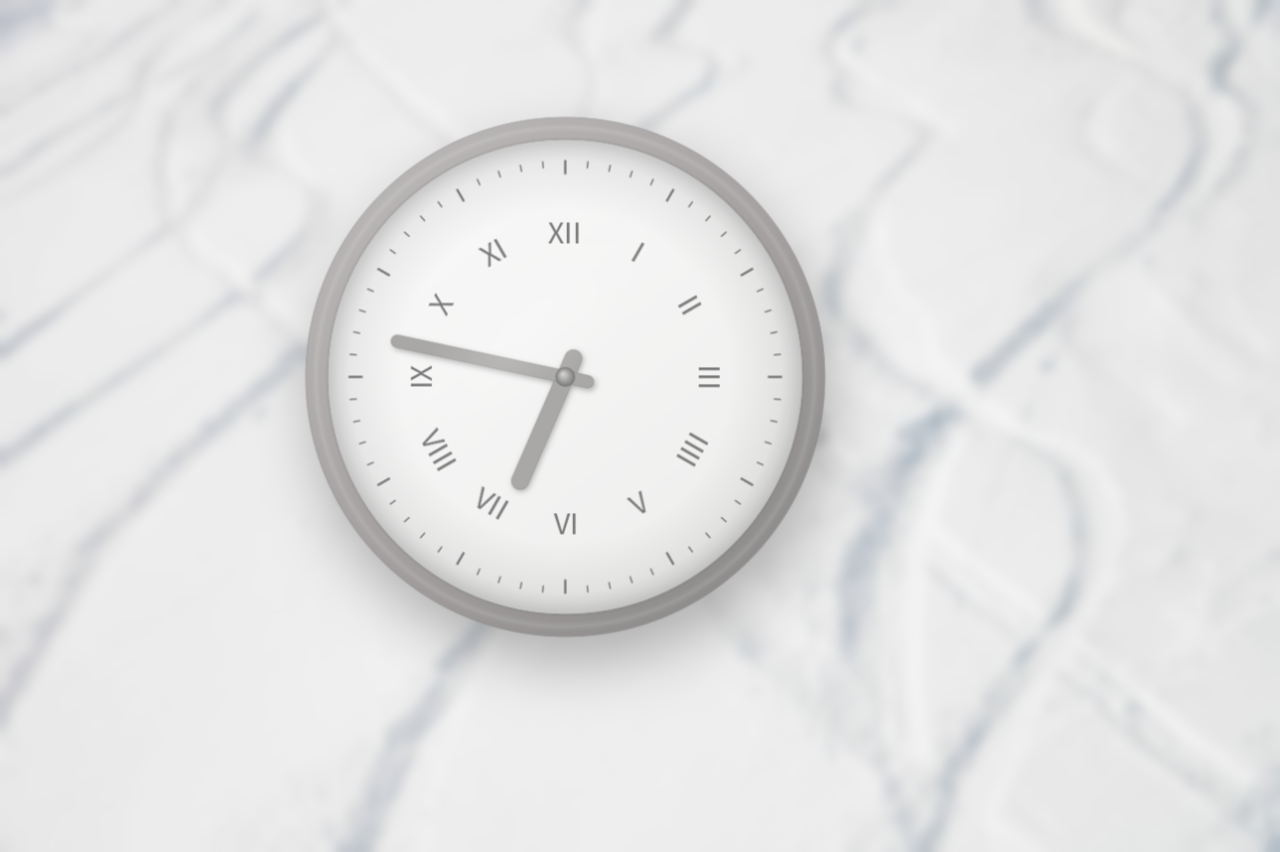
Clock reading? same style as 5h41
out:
6h47
